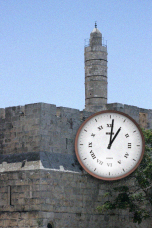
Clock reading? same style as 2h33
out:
1h01
